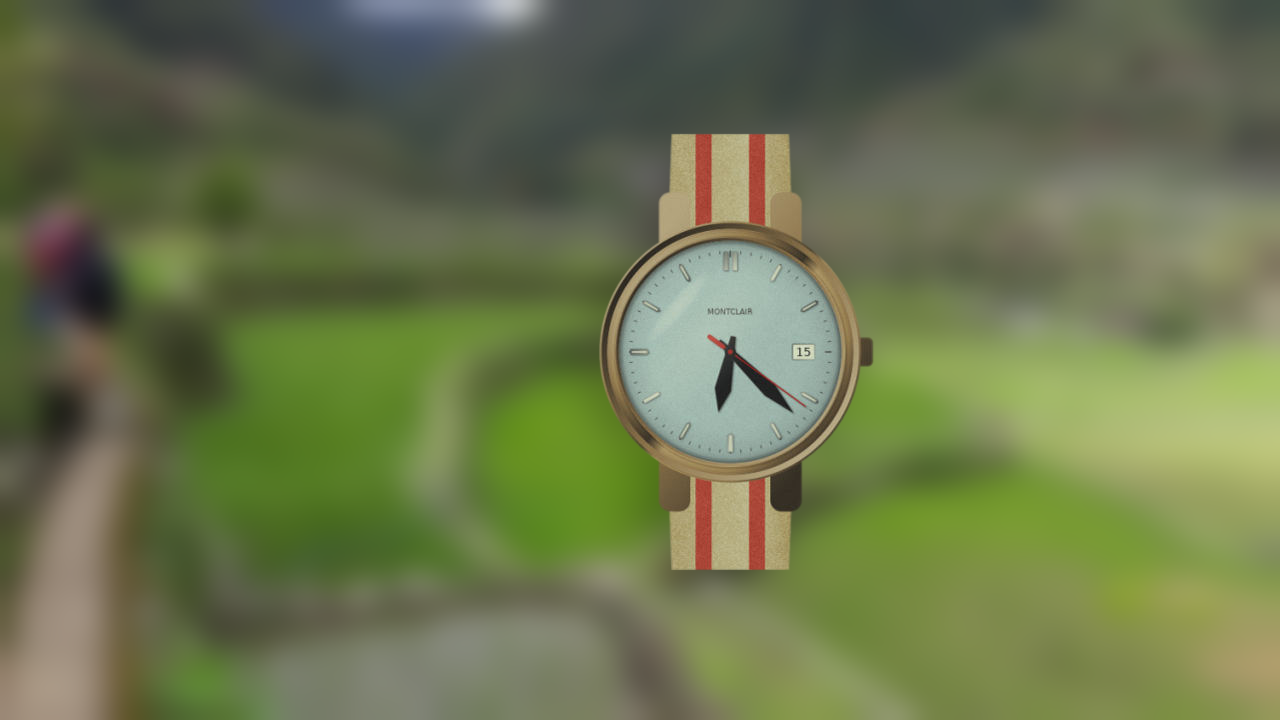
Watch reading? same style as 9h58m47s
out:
6h22m21s
